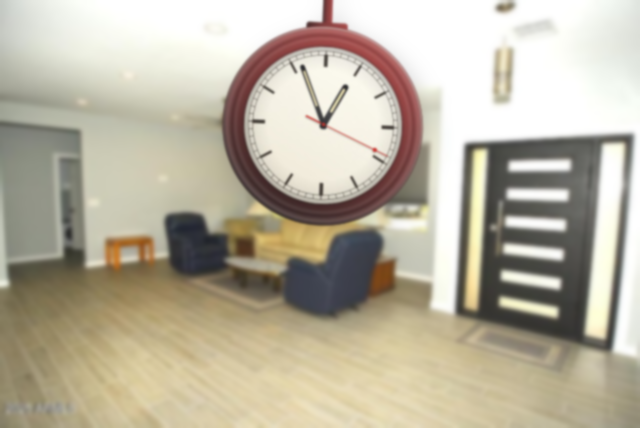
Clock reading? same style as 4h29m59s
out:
12h56m19s
